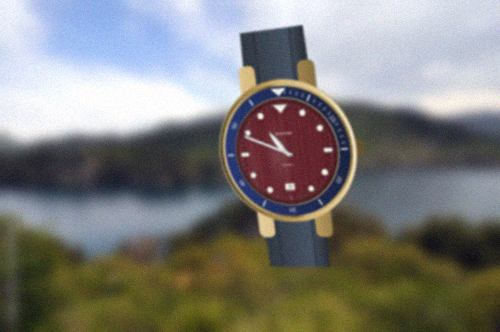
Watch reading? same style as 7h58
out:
10h49
